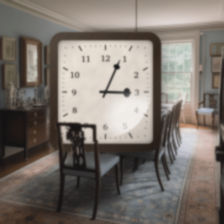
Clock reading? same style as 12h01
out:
3h04
